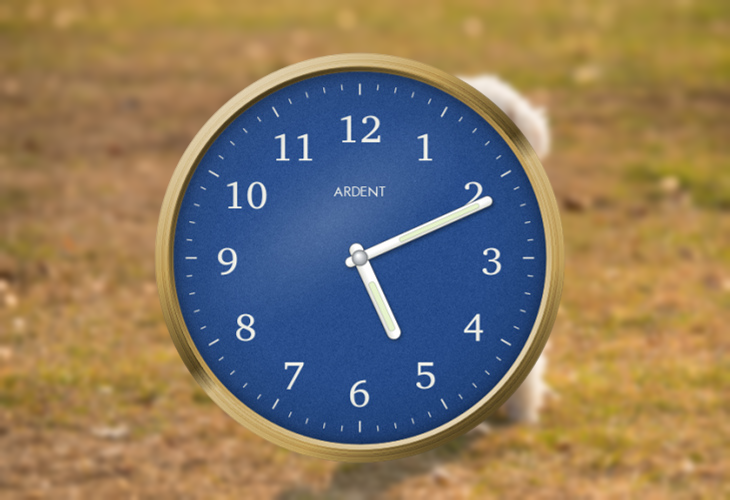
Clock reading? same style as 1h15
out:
5h11
